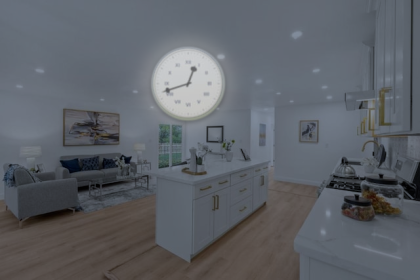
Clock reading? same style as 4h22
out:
12h42
